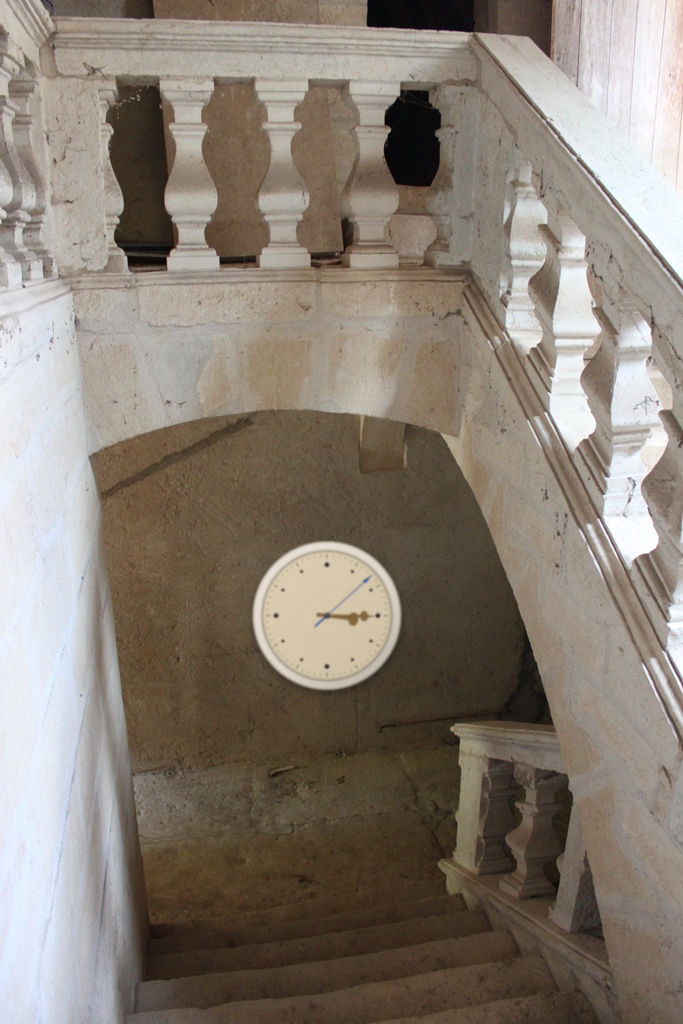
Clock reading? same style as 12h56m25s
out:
3h15m08s
